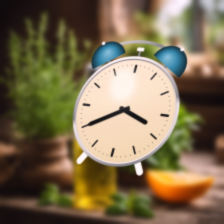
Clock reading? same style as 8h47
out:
3h40
